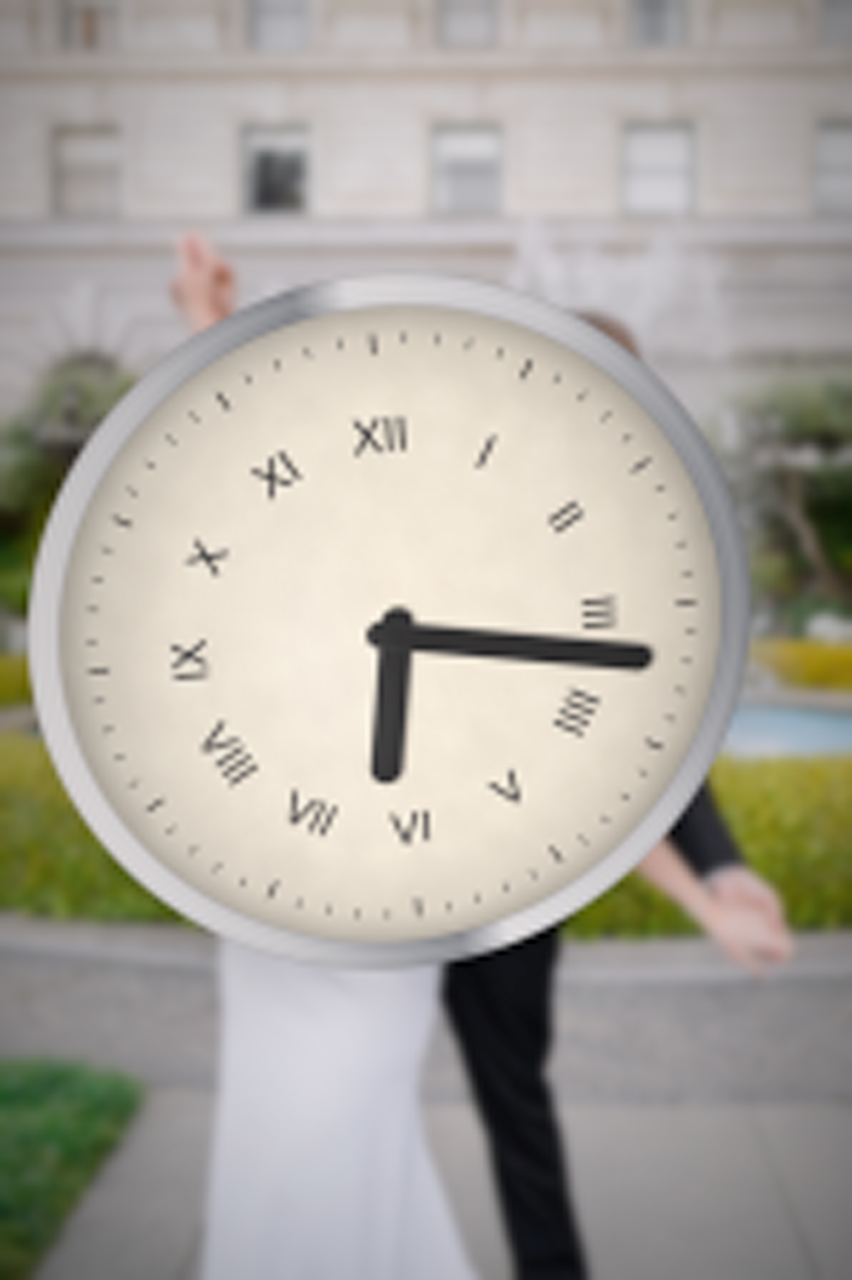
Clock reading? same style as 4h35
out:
6h17
